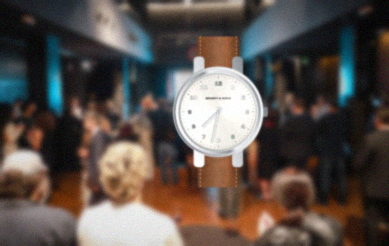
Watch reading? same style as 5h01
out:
7h32
